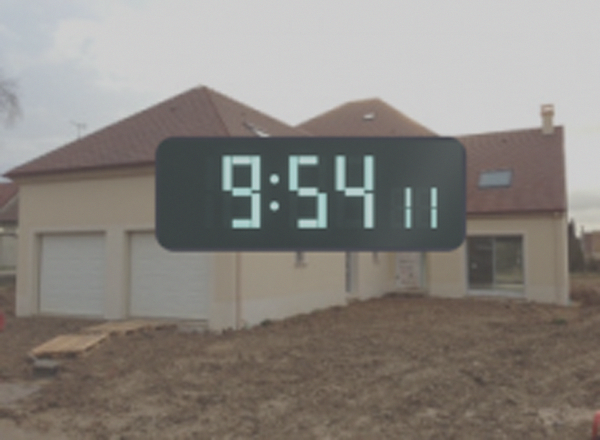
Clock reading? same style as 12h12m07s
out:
9h54m11s
